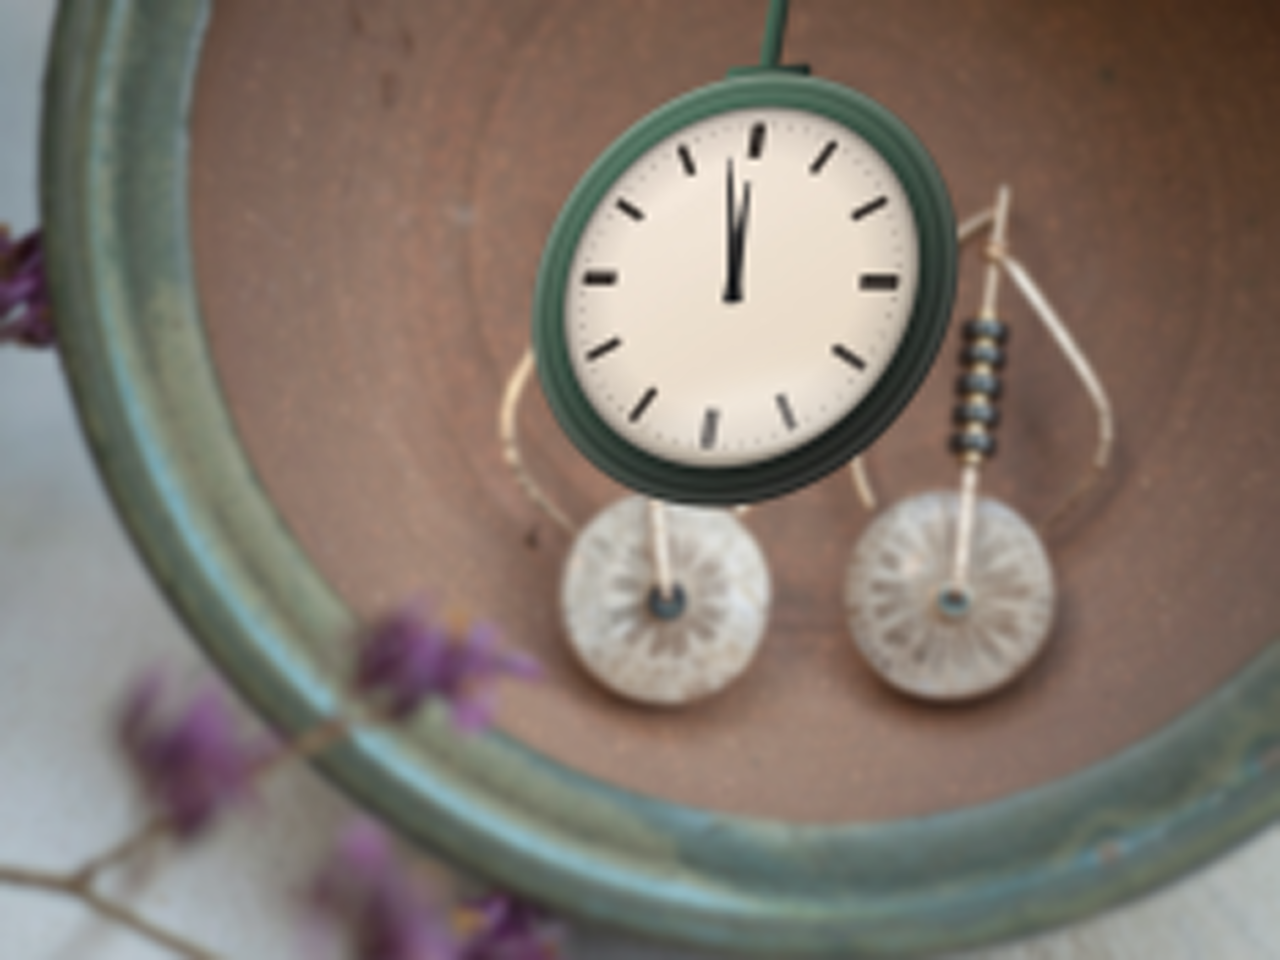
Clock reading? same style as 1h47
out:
11h58
